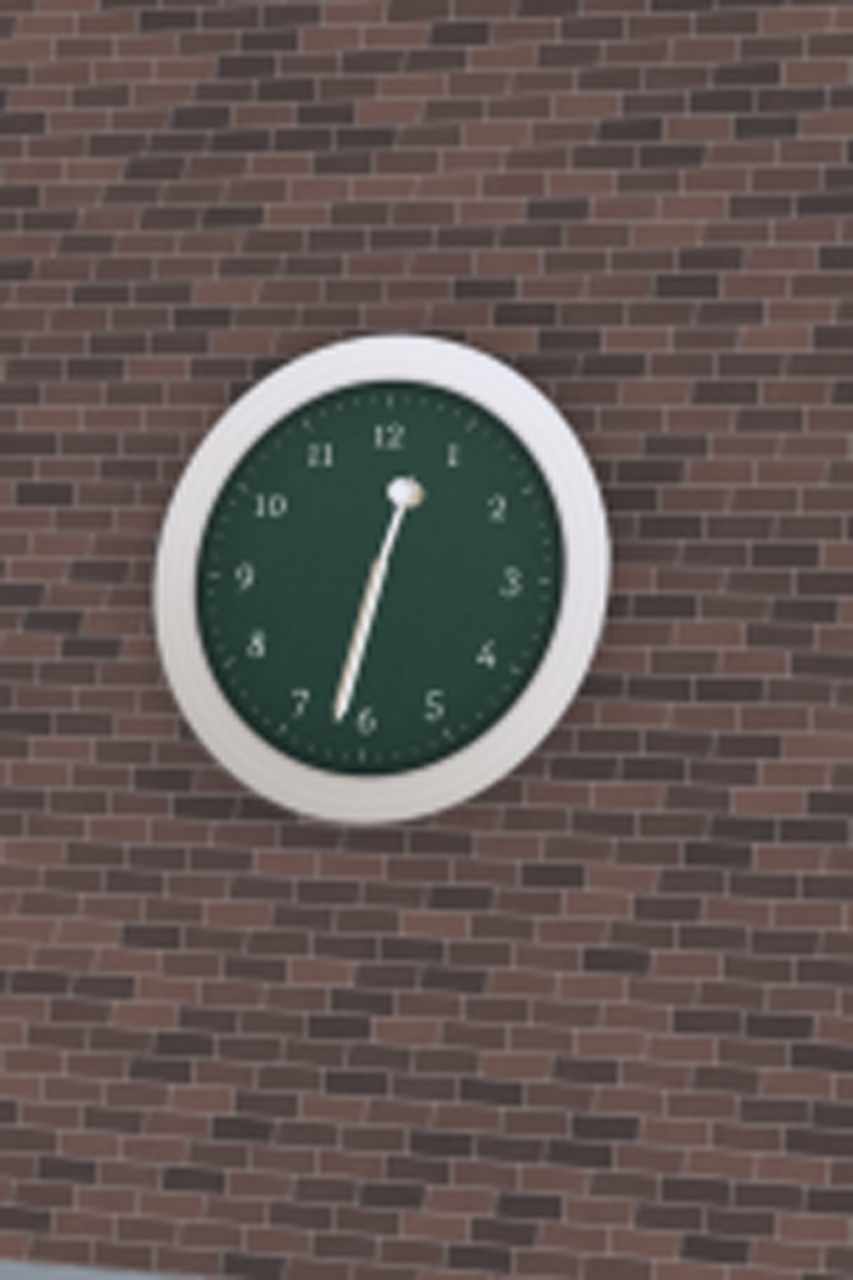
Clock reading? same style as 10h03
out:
12h32
